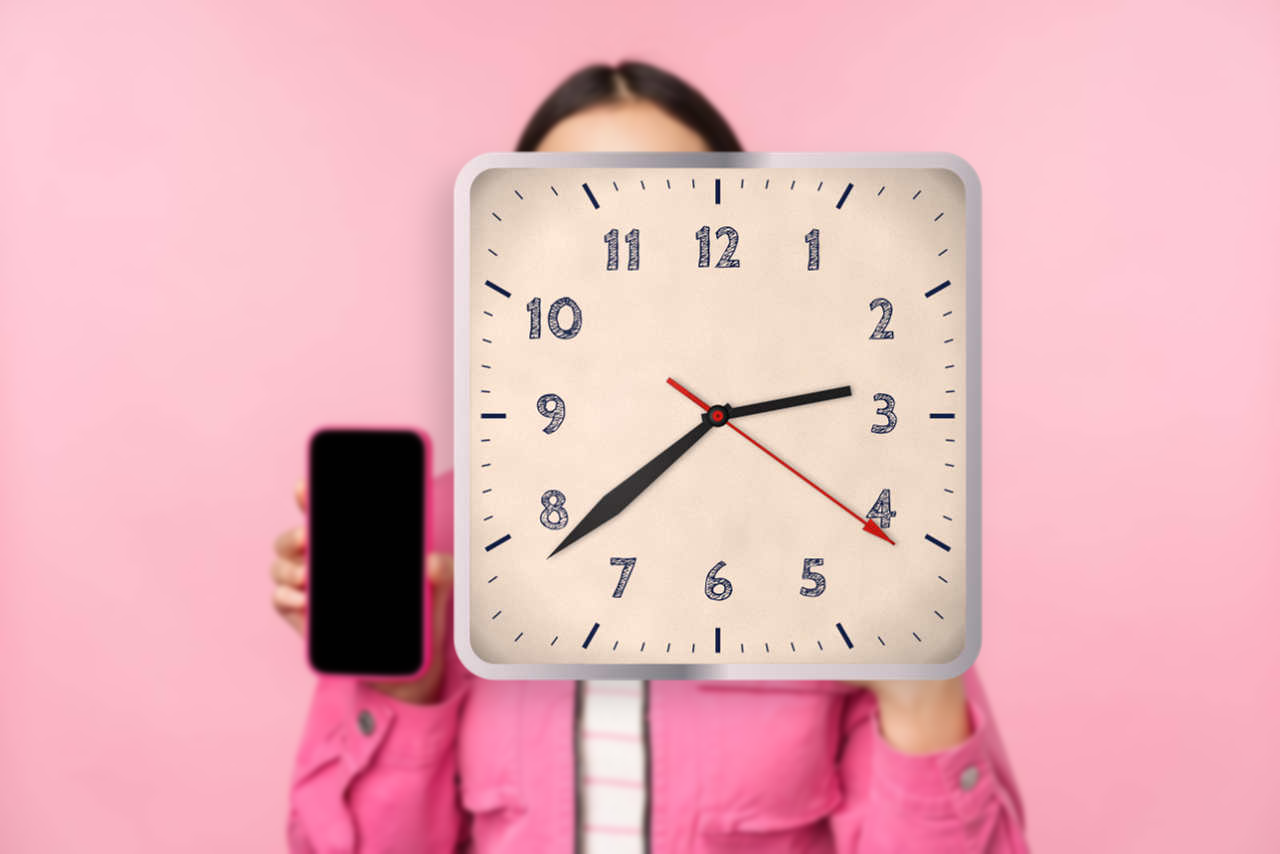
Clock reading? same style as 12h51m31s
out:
2h38m21s
